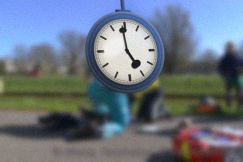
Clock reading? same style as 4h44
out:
4h59
